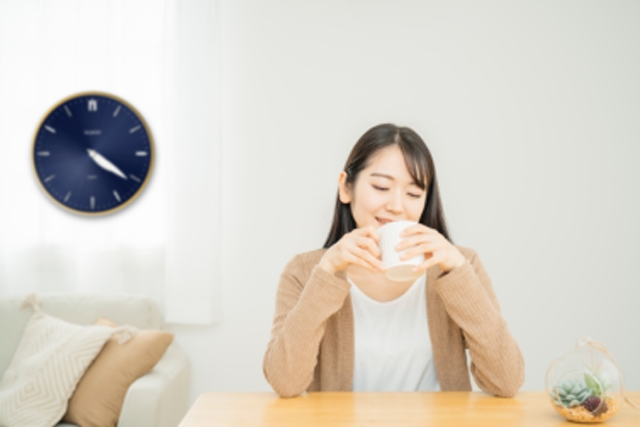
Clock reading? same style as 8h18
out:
4h21
